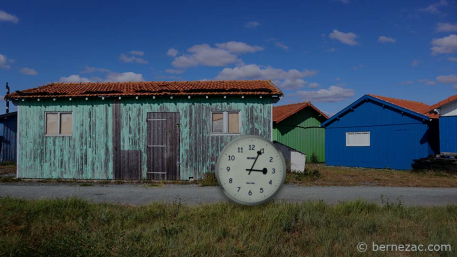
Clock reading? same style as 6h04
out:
3h04
